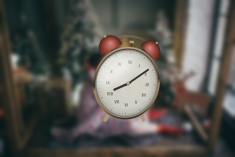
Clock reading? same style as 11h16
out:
8h09
